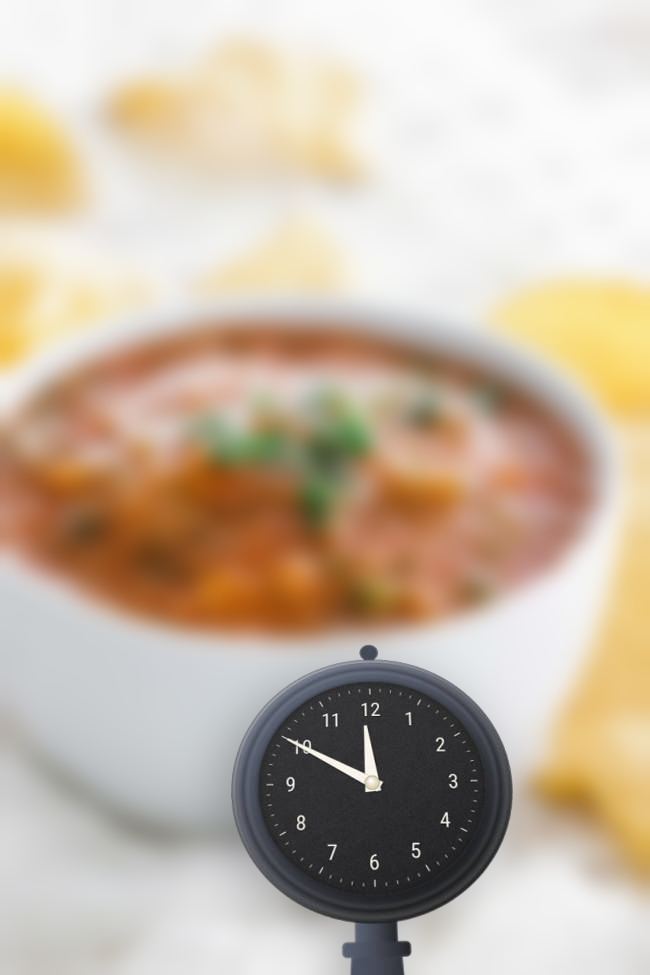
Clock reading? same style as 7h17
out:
11h50
